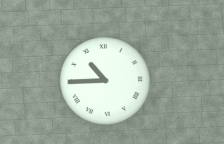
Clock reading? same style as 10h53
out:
10h45
